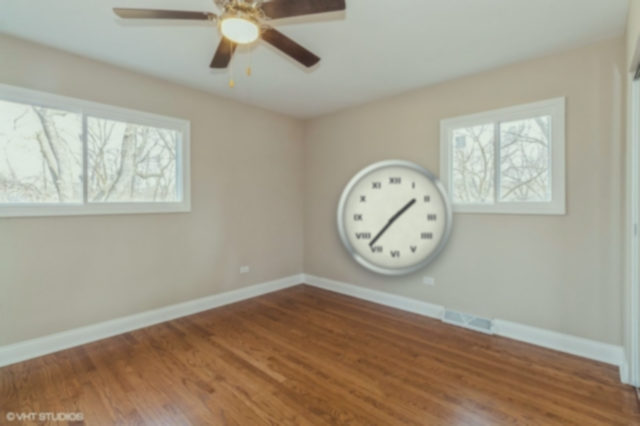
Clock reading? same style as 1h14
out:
1h37
